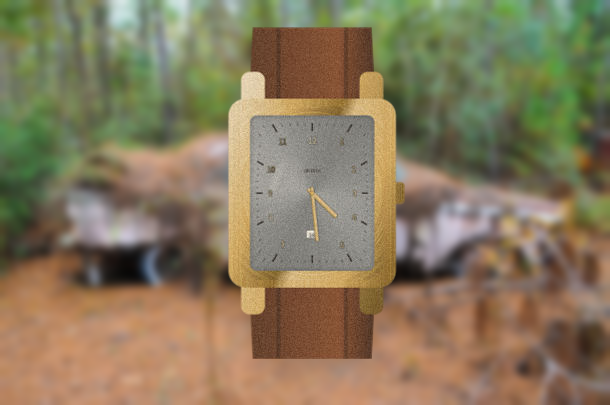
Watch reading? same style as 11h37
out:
4h29
